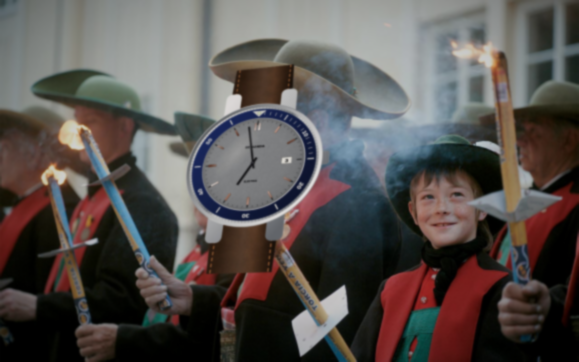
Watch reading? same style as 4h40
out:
6h58
